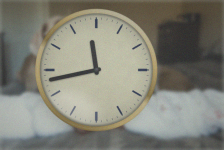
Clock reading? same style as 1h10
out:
11h43
